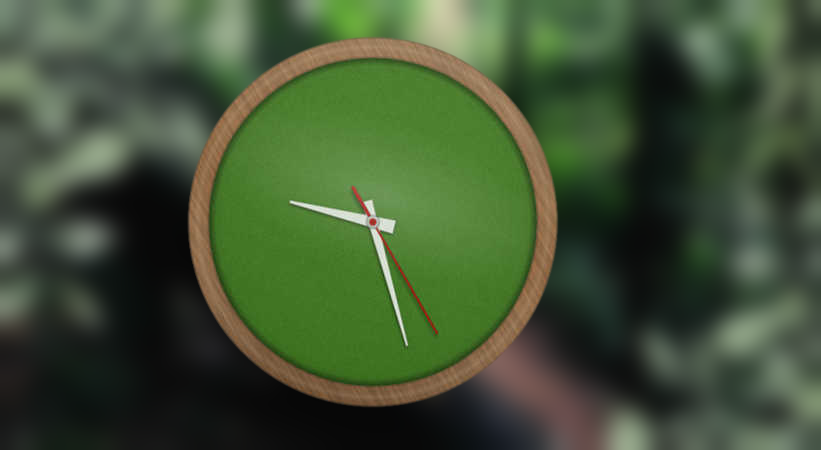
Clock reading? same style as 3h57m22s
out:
9h27m25s
